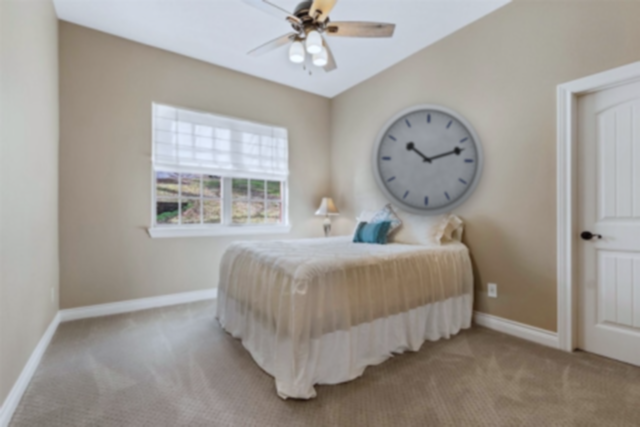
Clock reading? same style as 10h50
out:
10h12
